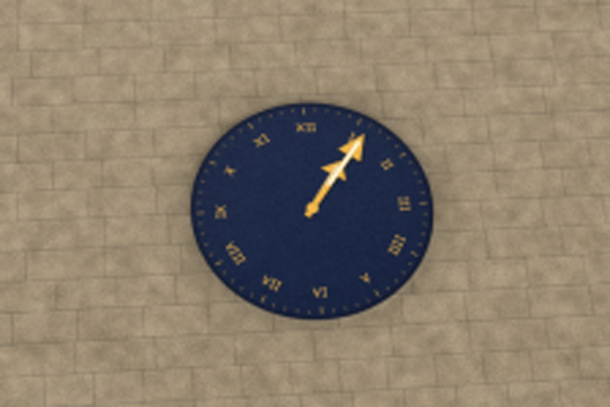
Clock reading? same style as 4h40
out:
1h06
